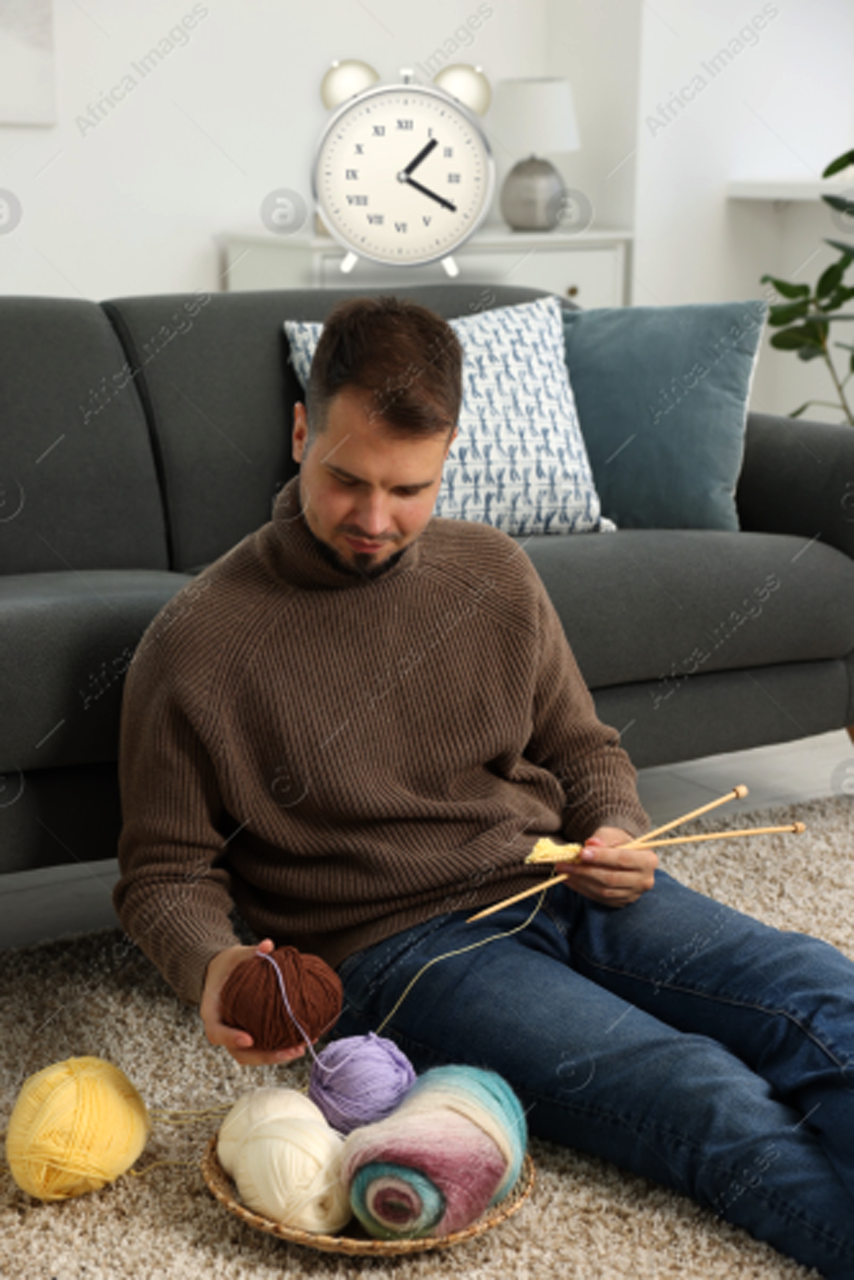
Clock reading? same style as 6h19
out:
1h20
